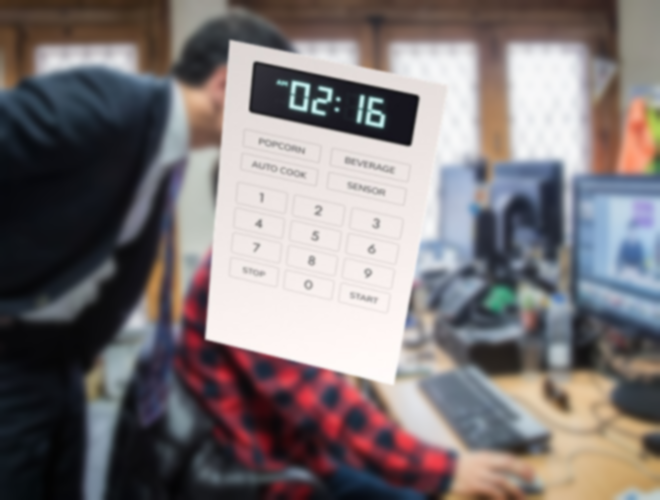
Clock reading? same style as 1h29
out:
2h16
